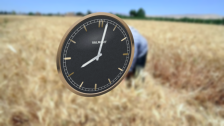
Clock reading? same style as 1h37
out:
8h02
